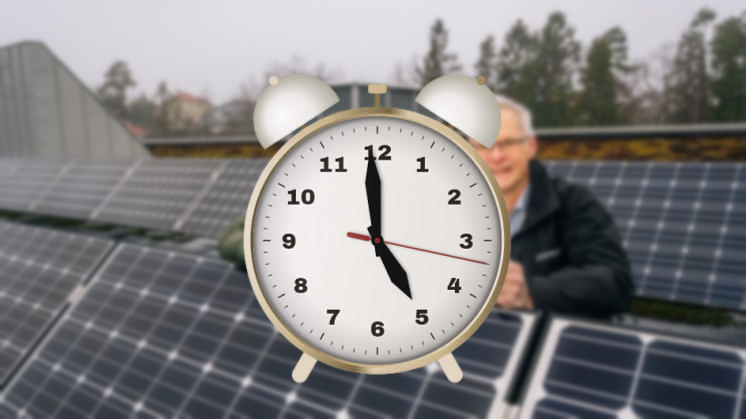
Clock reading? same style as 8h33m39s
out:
4h59m17s
